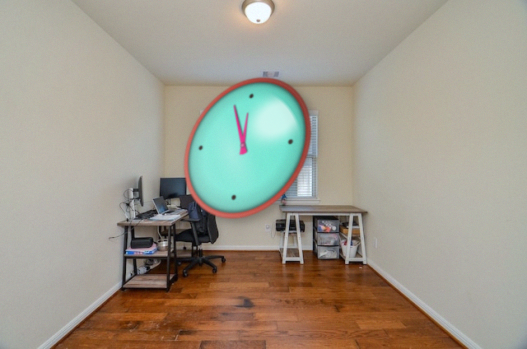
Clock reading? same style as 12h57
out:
11h56
